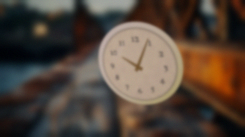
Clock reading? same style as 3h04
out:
10h04
